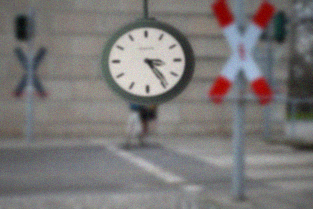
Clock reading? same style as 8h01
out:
3h24
